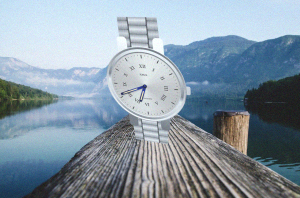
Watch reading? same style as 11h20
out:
6h41
